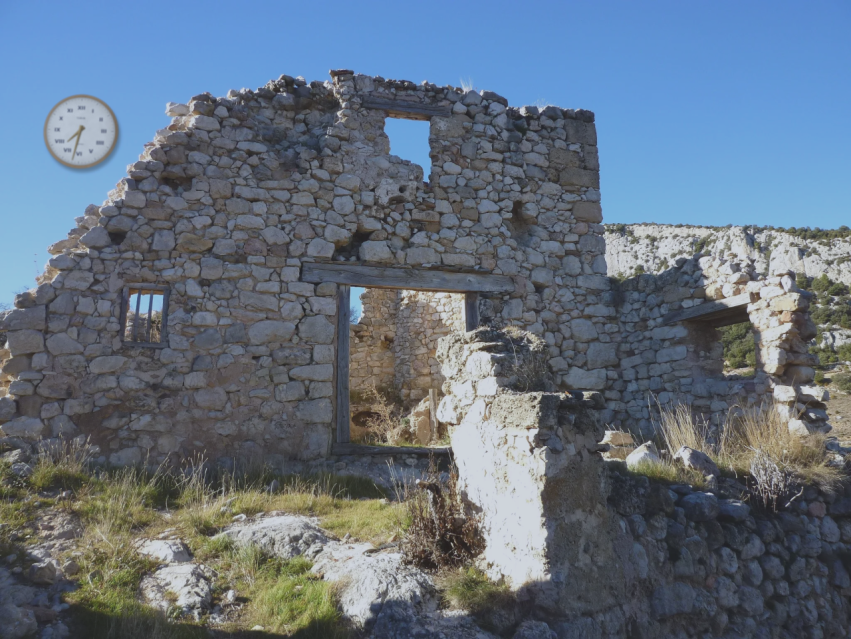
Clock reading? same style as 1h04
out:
7h32
